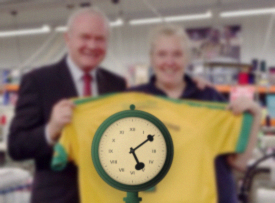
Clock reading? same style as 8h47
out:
5h09
